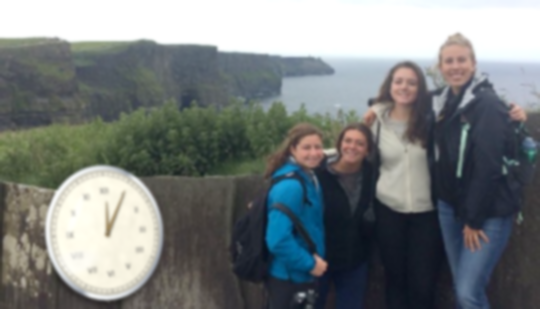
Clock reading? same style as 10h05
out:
12h05
